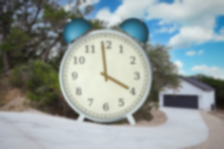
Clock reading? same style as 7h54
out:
3h59
